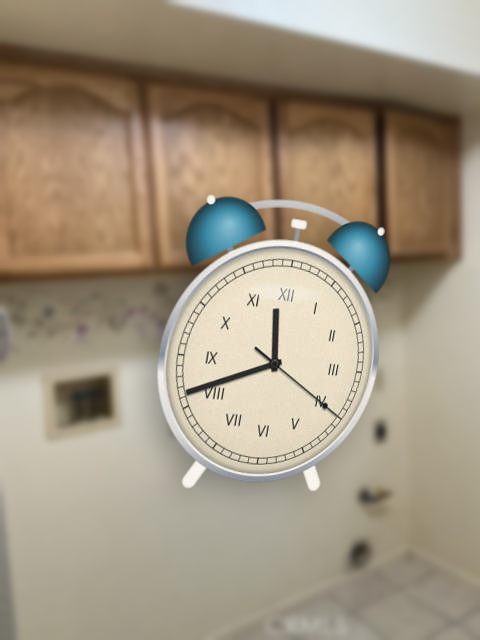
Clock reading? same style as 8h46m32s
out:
11h41m20s
